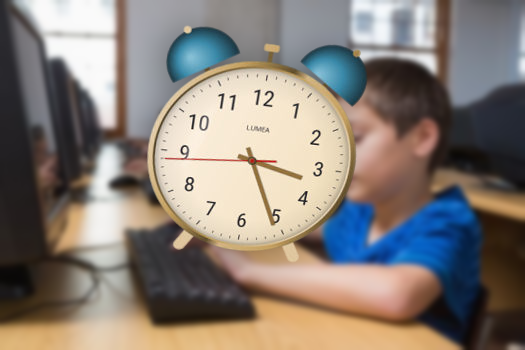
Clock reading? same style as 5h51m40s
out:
3h25m44s
